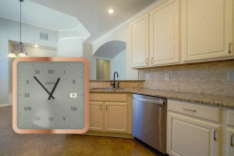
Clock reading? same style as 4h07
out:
12h53
